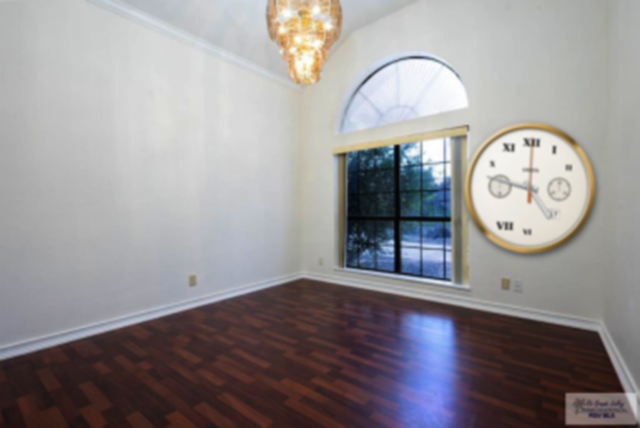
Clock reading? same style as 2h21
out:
4h47
